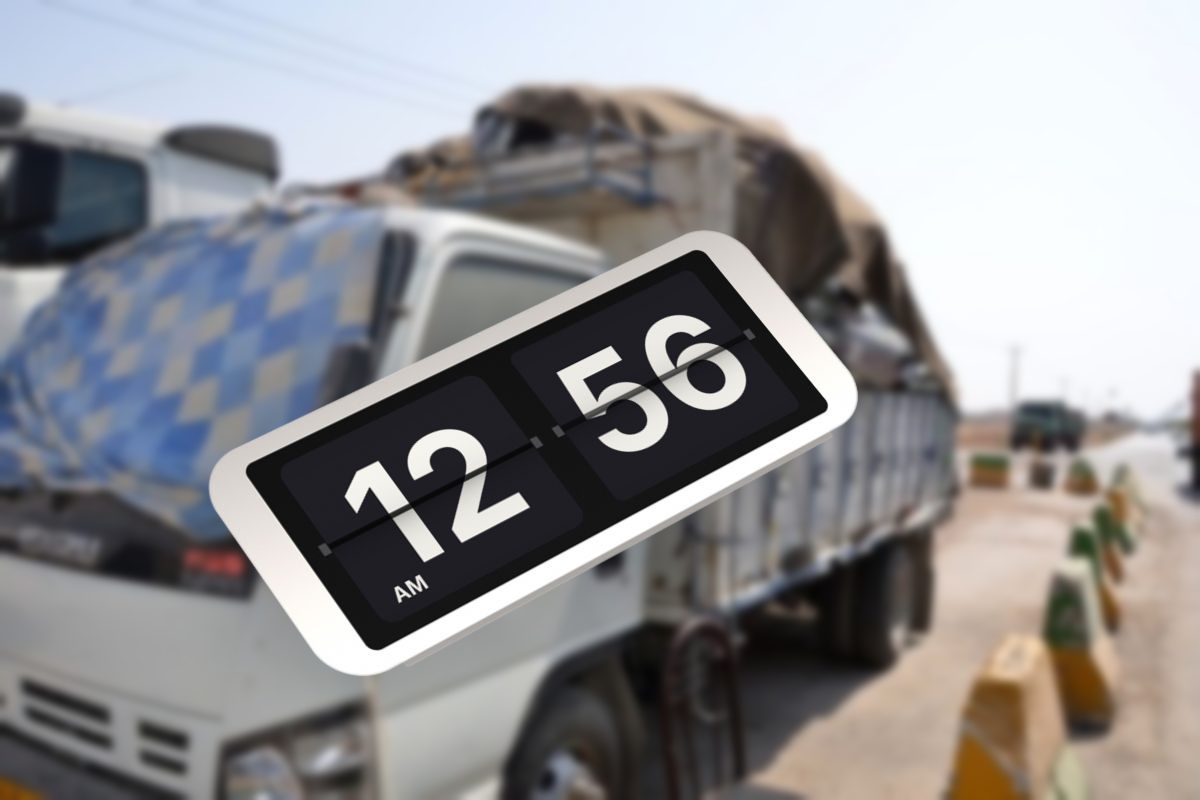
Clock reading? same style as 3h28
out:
12h56
